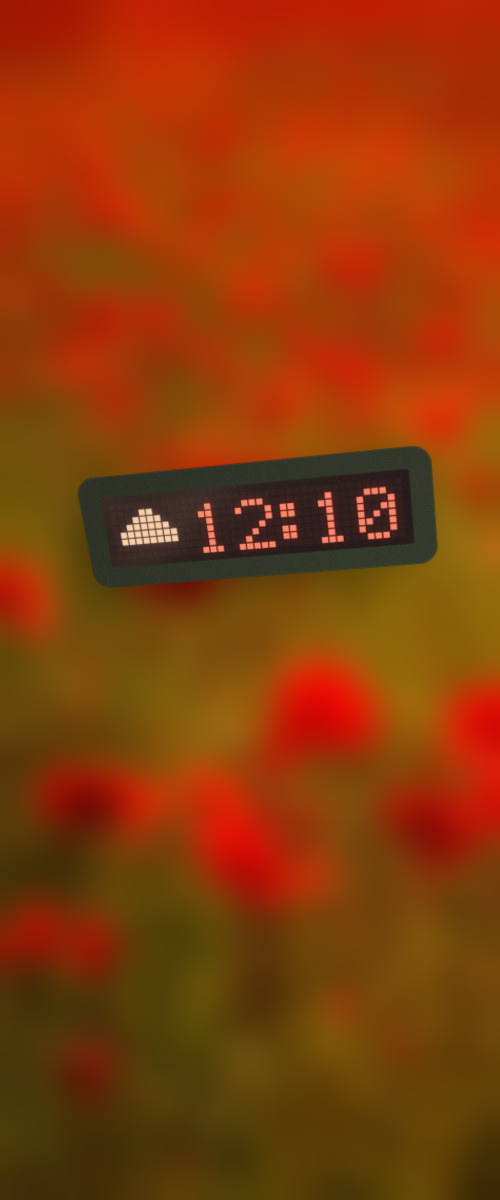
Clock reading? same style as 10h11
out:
12h10
